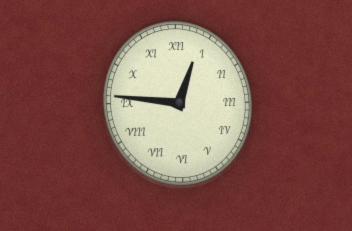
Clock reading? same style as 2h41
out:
12h46
